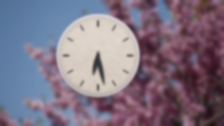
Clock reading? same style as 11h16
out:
6h28
